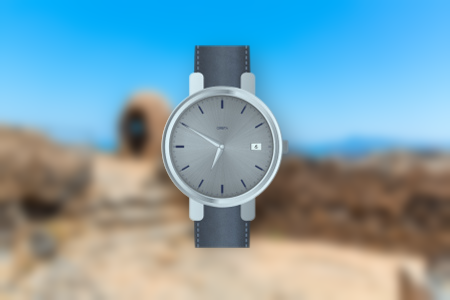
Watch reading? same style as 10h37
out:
6h50
